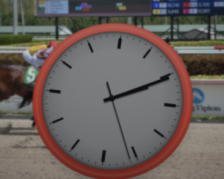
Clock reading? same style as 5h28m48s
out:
2h10m26s
